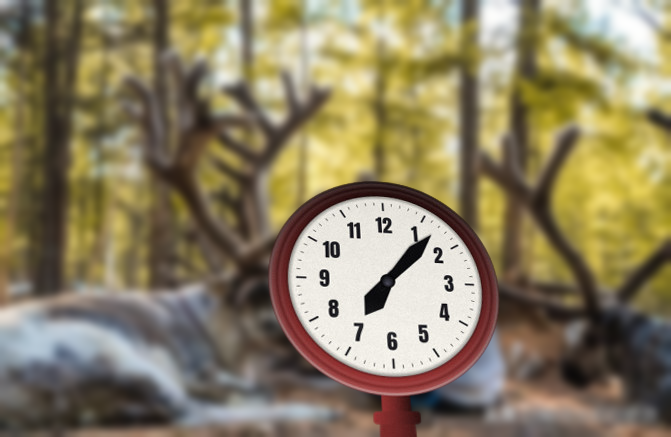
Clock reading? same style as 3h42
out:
7h07
